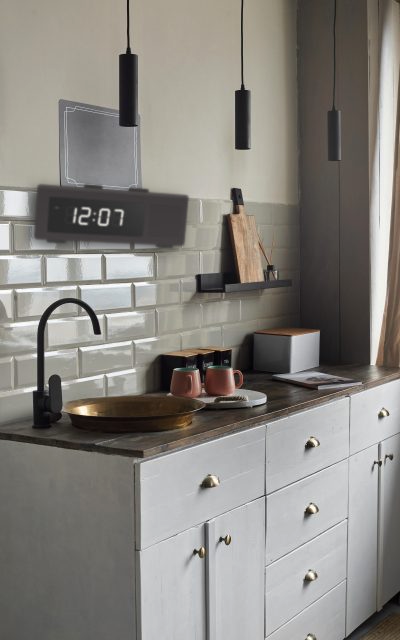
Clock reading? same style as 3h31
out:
12h07
